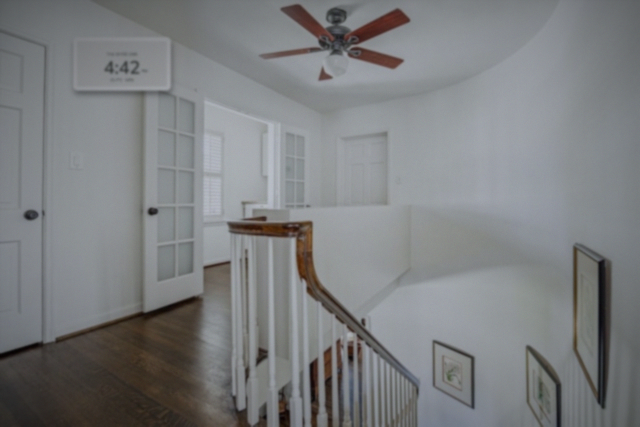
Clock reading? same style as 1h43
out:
4h42
